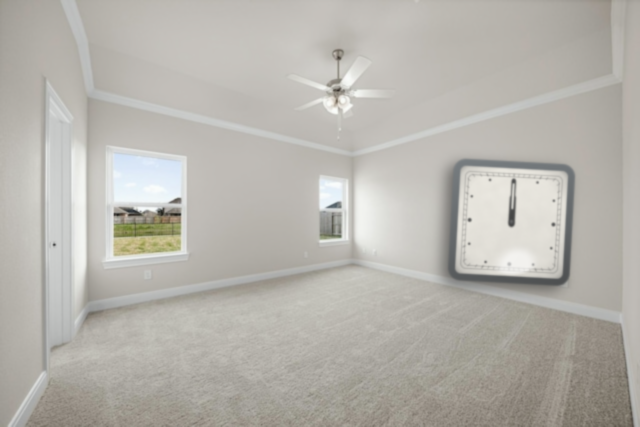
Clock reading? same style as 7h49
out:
12h00
